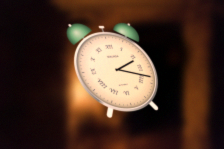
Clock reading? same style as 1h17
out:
2h18
